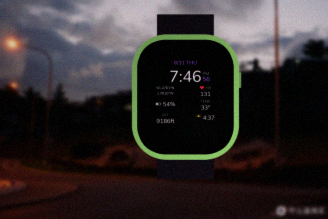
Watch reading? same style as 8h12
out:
7h46
